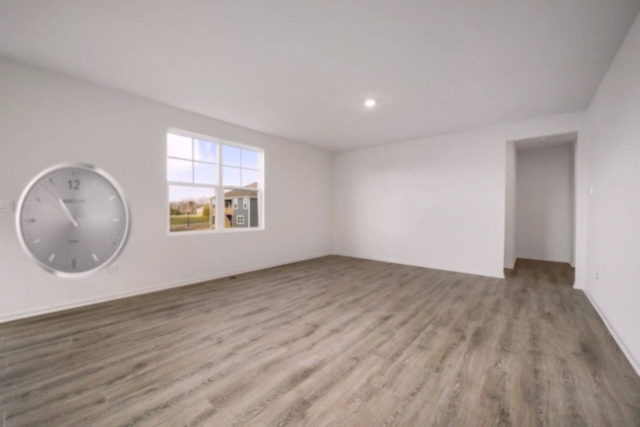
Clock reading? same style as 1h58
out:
10h53
